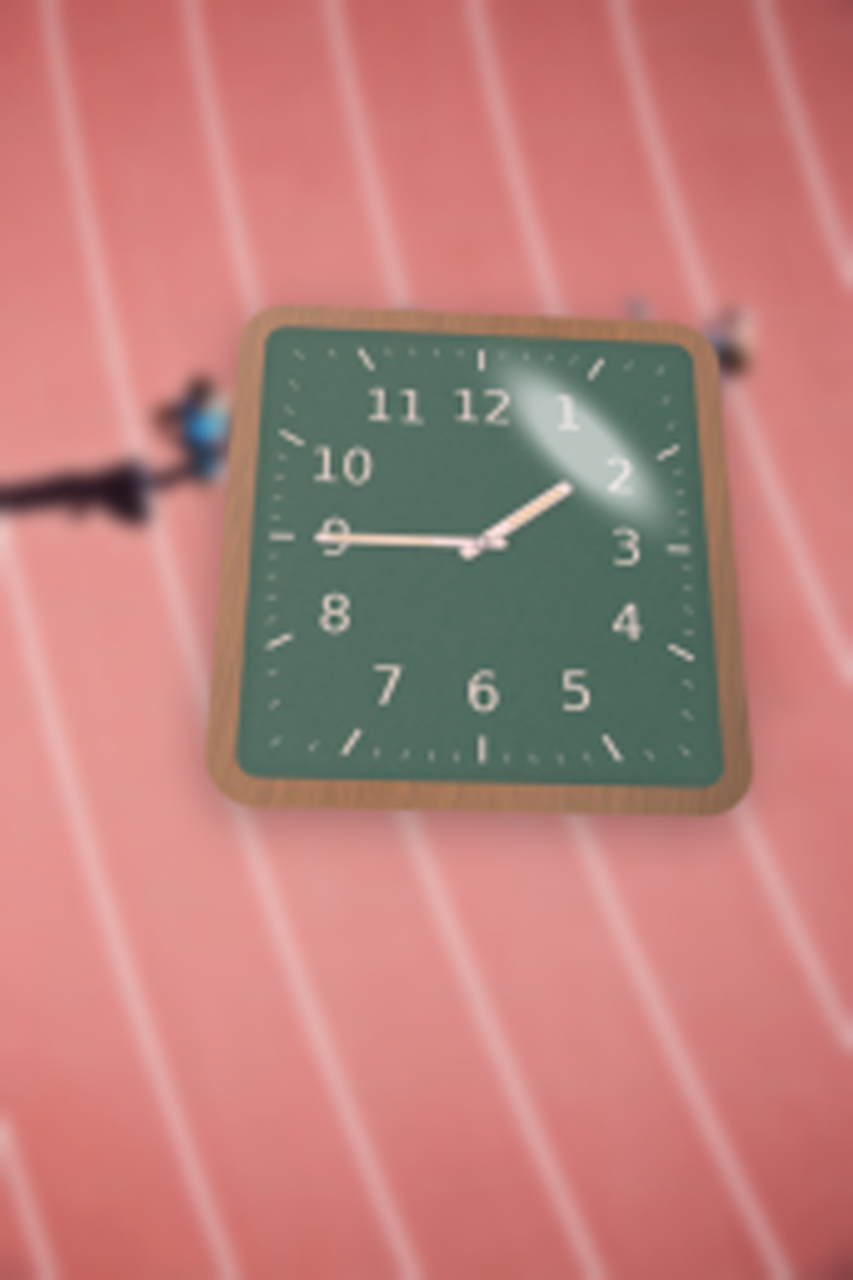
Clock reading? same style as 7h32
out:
1h45
